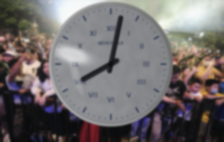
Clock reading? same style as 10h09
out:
8h02
